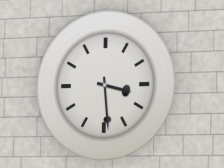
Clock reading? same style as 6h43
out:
3h29
